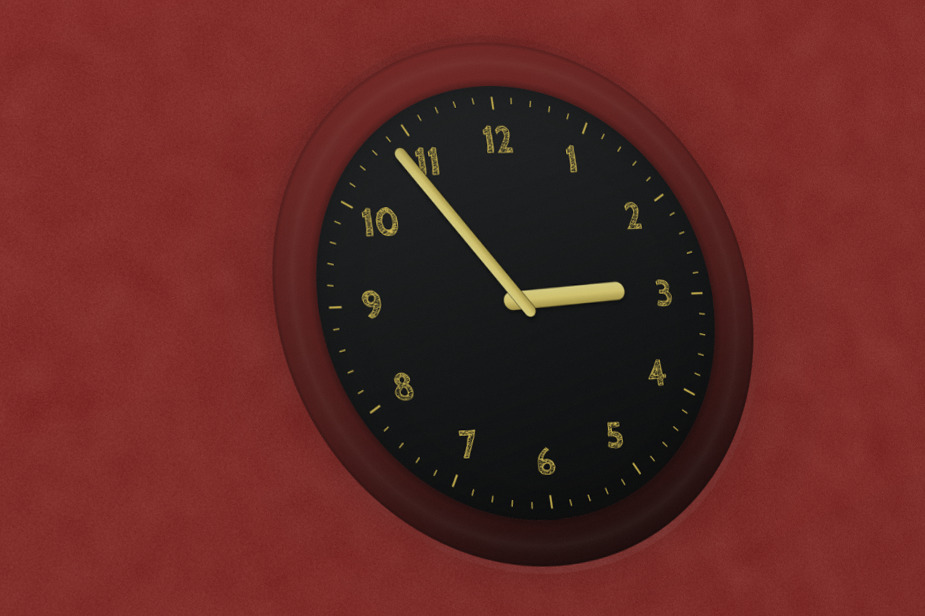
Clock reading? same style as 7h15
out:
2h54
